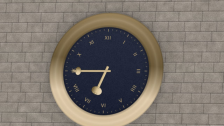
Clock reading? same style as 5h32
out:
6h45
